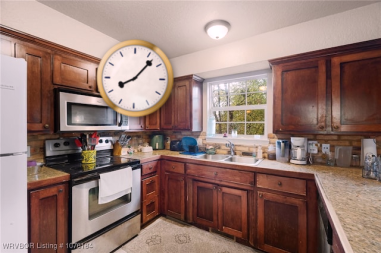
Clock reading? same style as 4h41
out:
8h07
